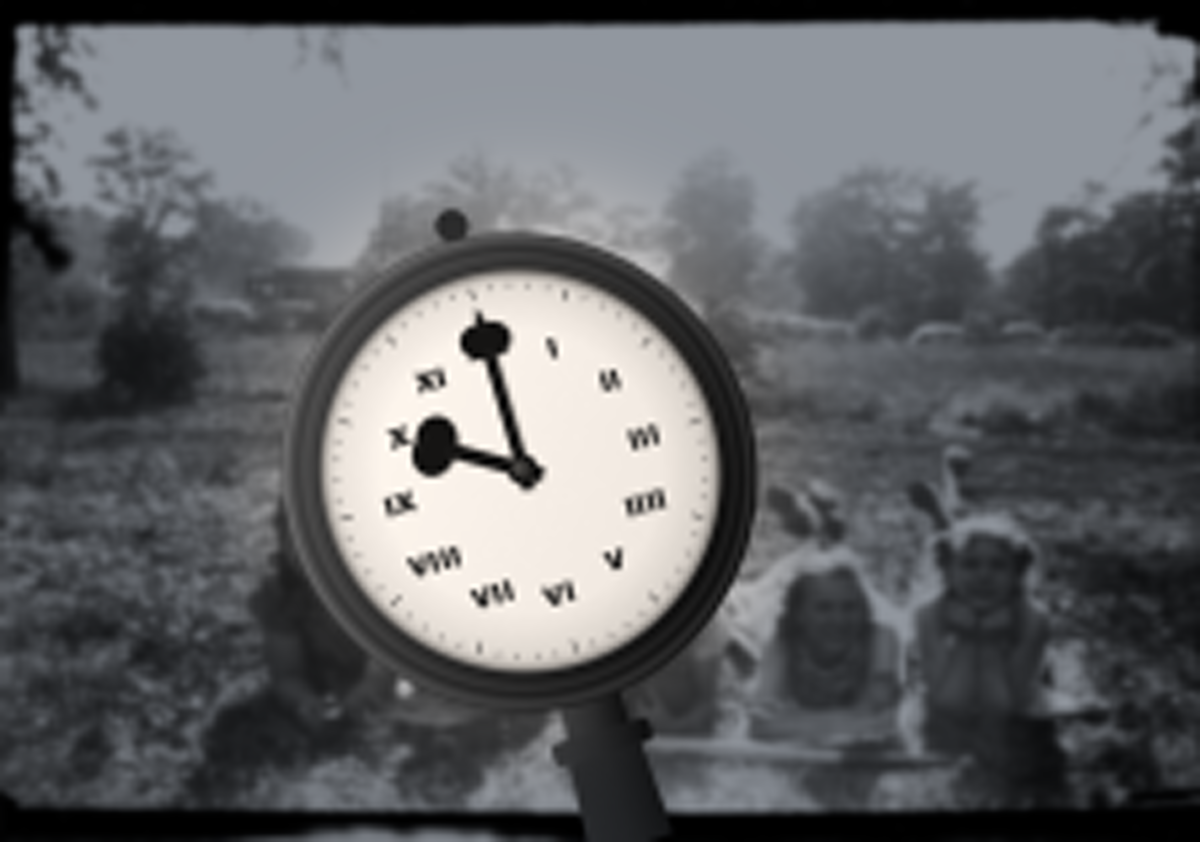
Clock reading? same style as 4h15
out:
10h00
